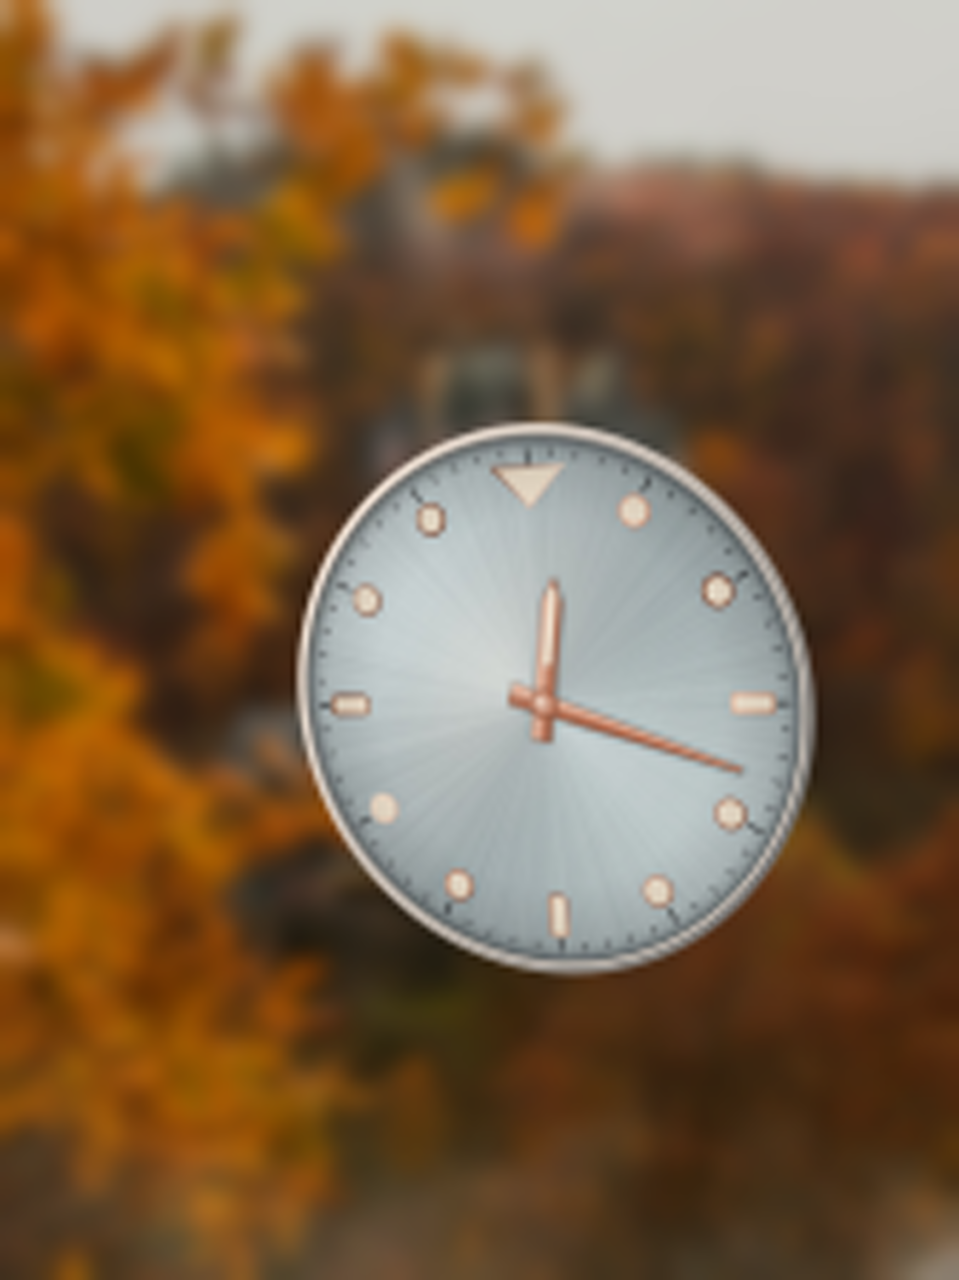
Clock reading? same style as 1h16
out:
12h18
